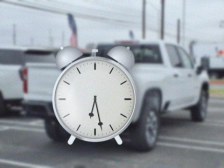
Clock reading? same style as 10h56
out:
6h28
